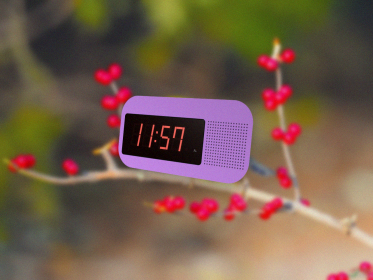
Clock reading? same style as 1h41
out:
11h57
